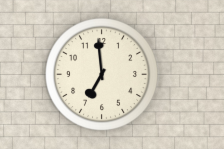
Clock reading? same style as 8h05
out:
6h59
